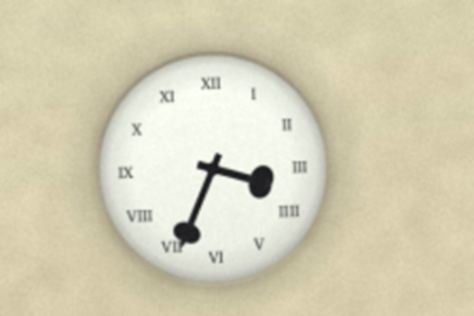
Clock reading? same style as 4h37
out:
3h34
